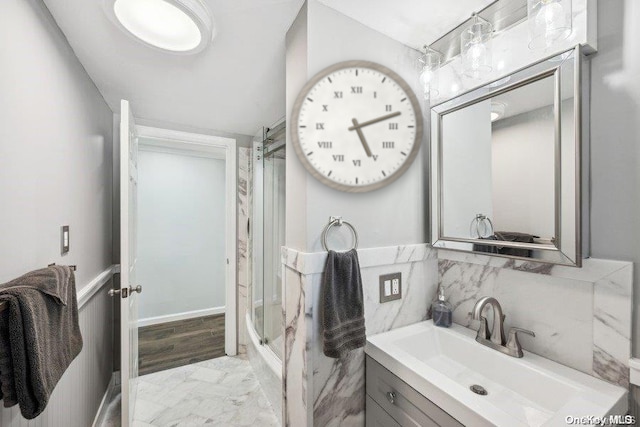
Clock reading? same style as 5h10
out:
5h12
